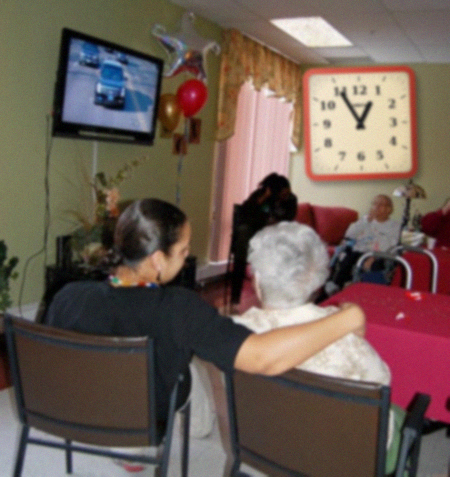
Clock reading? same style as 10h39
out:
12h55
